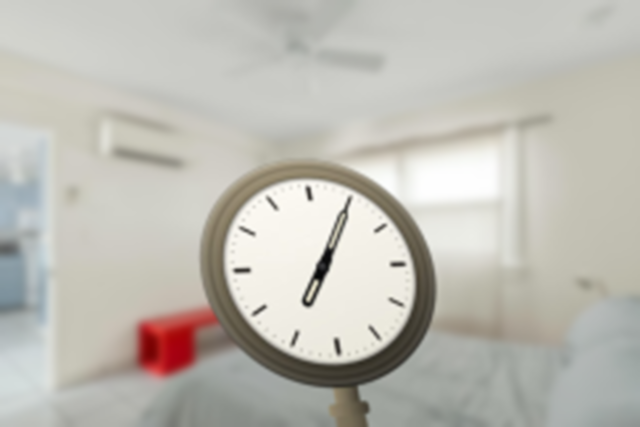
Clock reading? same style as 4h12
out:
7h05
